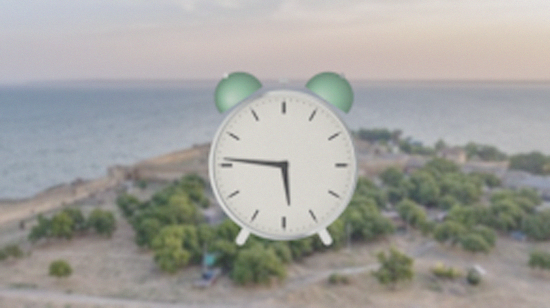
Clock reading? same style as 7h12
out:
5h46
